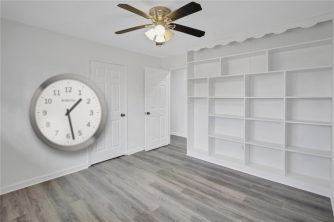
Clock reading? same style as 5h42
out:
1h28
